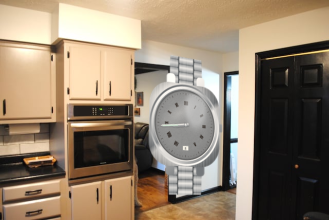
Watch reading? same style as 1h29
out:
8h44
